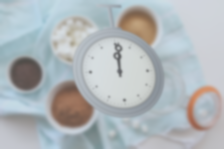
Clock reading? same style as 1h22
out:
12h01
